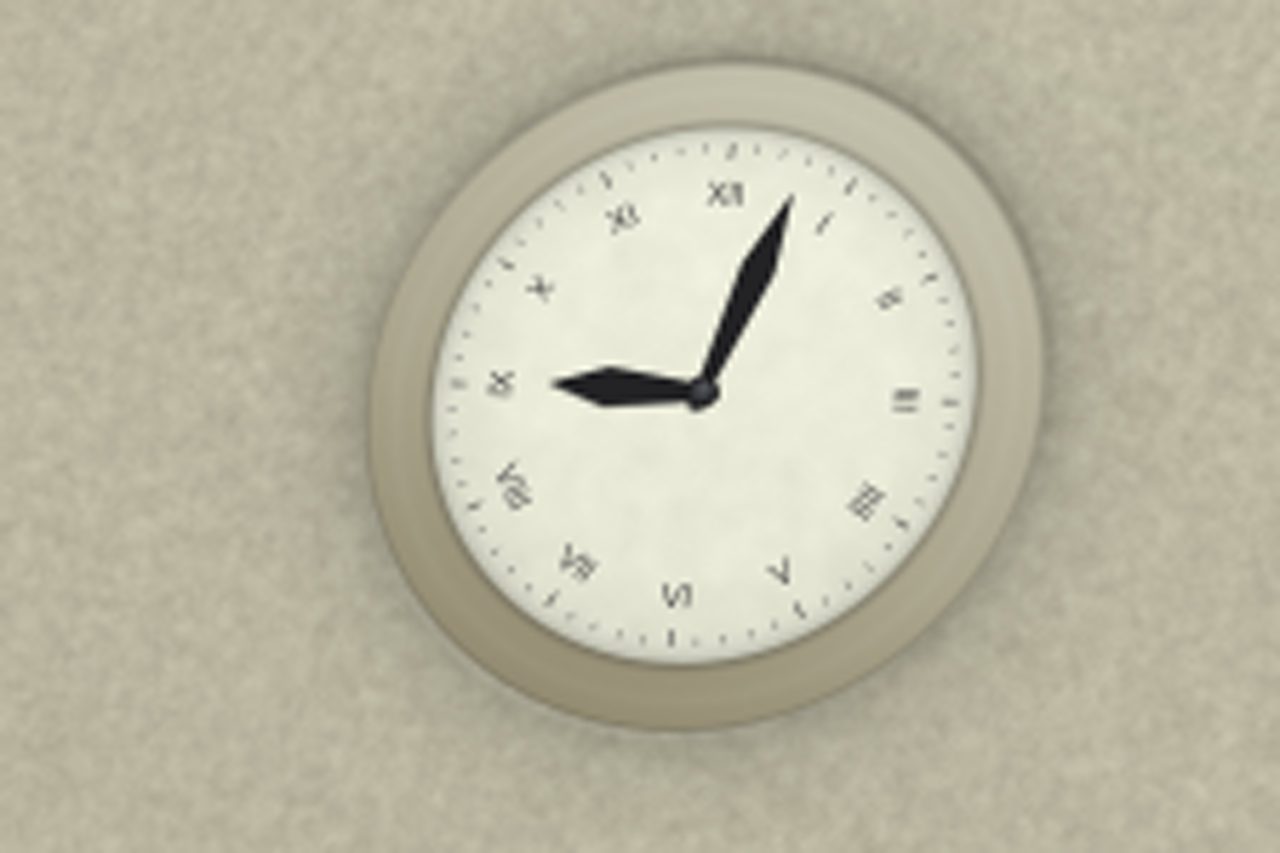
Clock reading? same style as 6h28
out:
9h03
